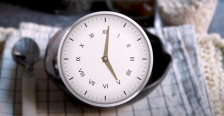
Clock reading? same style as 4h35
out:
5h01
